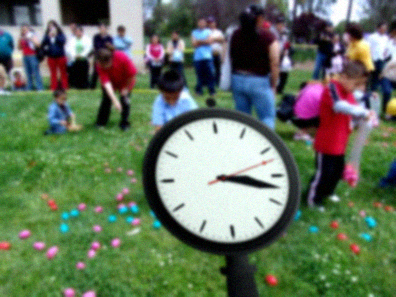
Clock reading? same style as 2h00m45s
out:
3h17m12s
